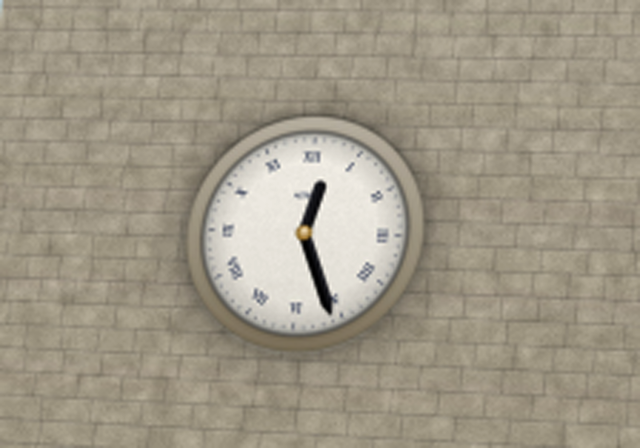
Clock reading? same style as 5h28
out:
12h26
